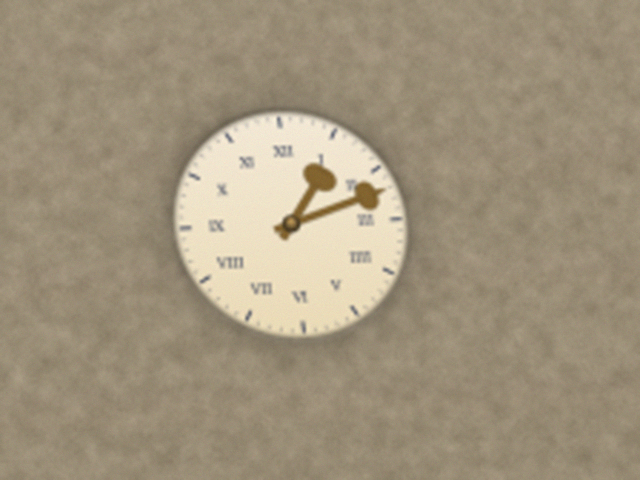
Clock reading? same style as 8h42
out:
1h12
